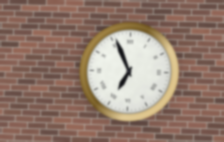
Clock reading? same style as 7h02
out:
6h56
